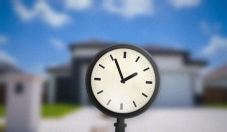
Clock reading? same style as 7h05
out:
1h56
